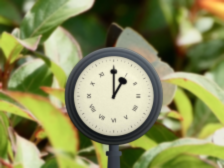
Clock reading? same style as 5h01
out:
1h00
